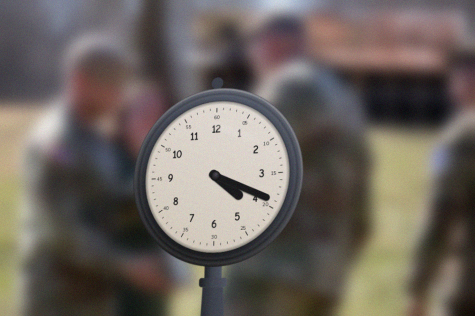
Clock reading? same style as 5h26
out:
4h19
